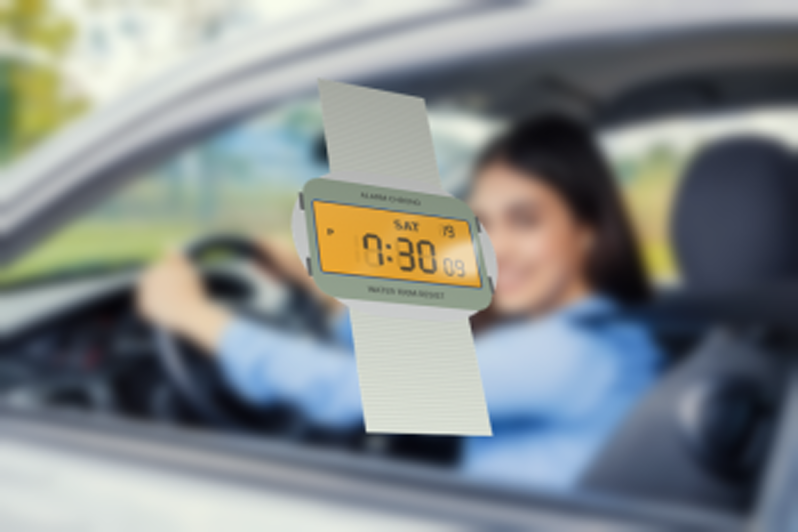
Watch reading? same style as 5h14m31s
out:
7h30m09s
